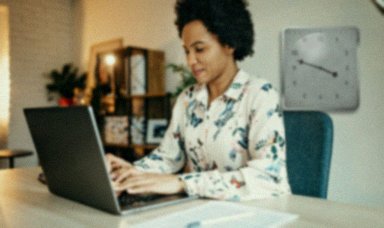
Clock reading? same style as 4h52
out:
3h48
